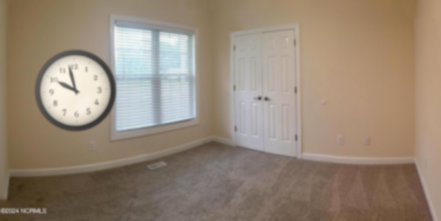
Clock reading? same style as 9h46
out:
9h58
